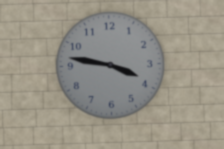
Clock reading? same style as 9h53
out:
3h47
